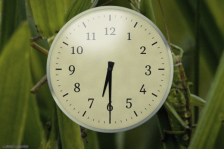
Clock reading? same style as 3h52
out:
6h30
